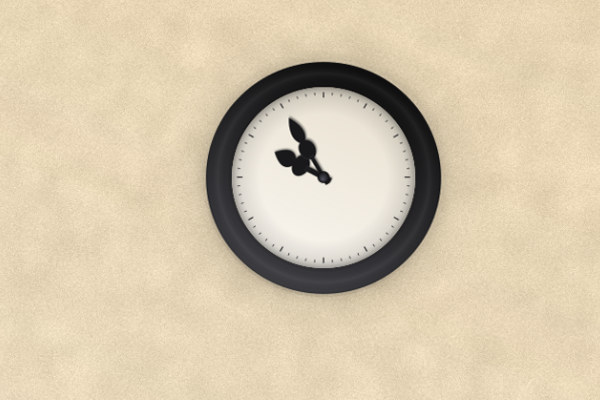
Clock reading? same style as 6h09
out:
9h55
